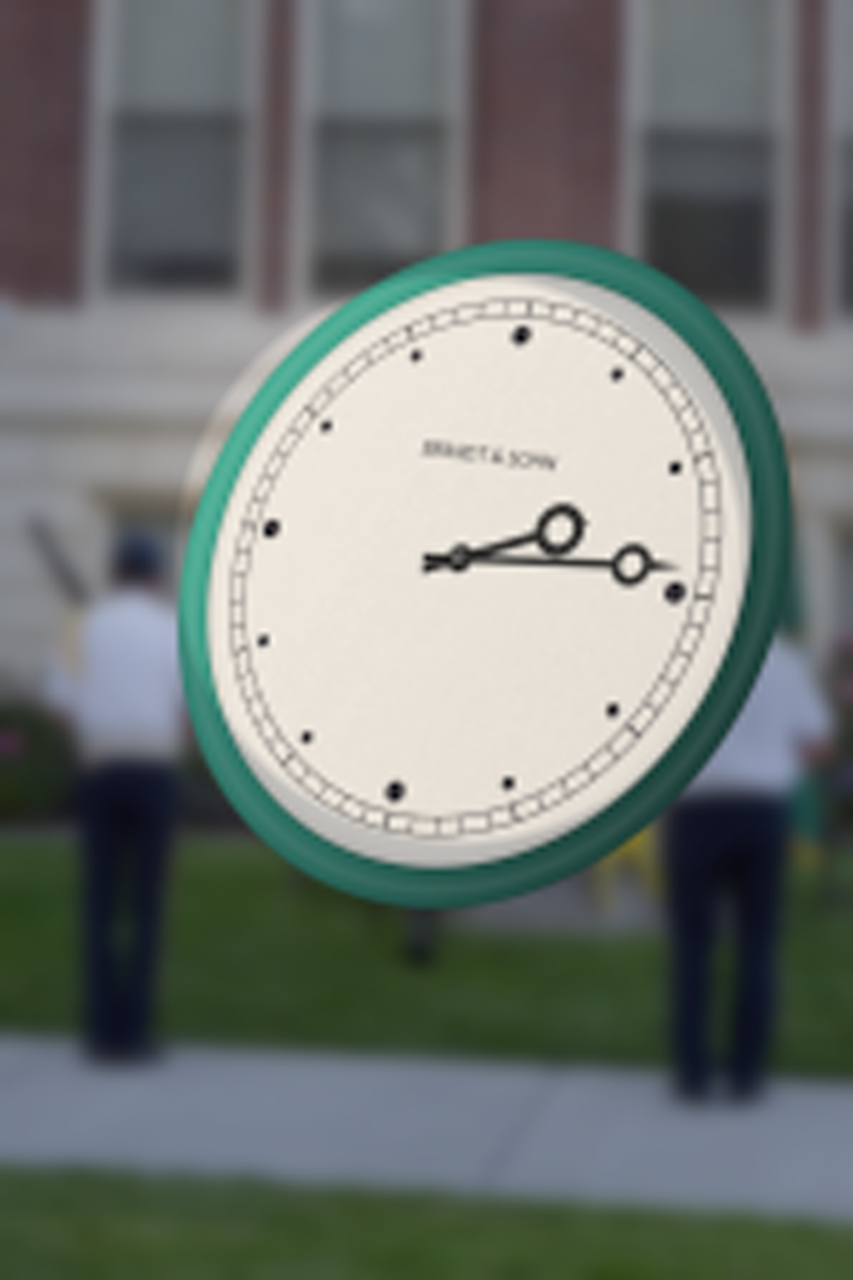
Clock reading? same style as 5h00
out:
2h14
